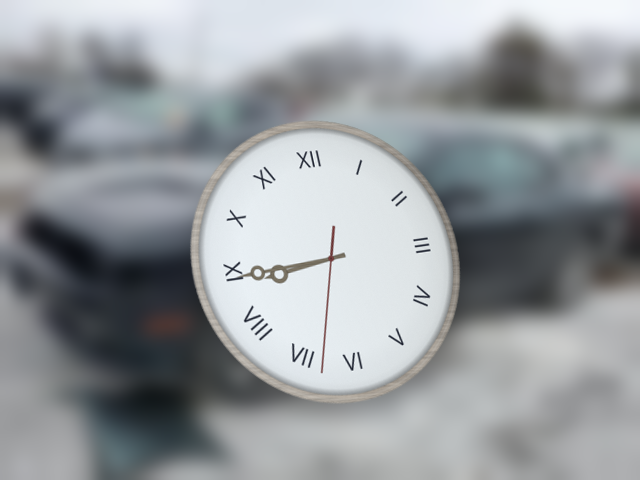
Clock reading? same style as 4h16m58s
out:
8h44m33s
